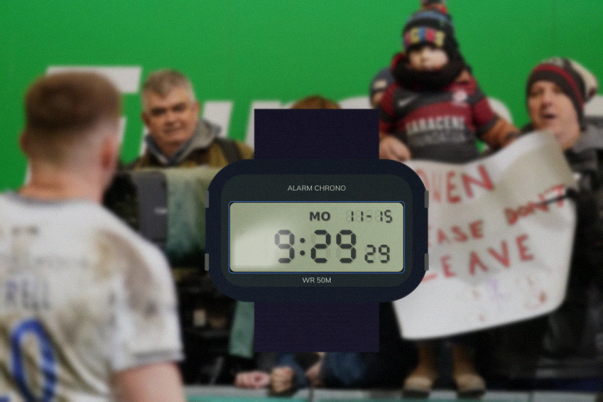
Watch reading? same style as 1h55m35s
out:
9h29m29s
